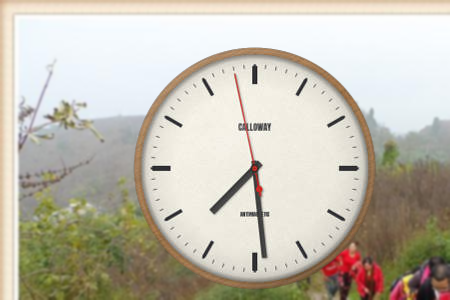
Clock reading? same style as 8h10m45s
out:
7h28m58s
